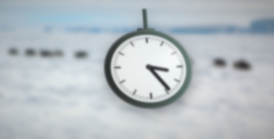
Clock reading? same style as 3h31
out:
3h24
